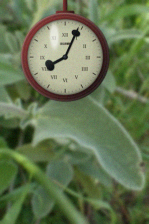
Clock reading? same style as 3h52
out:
8h04
